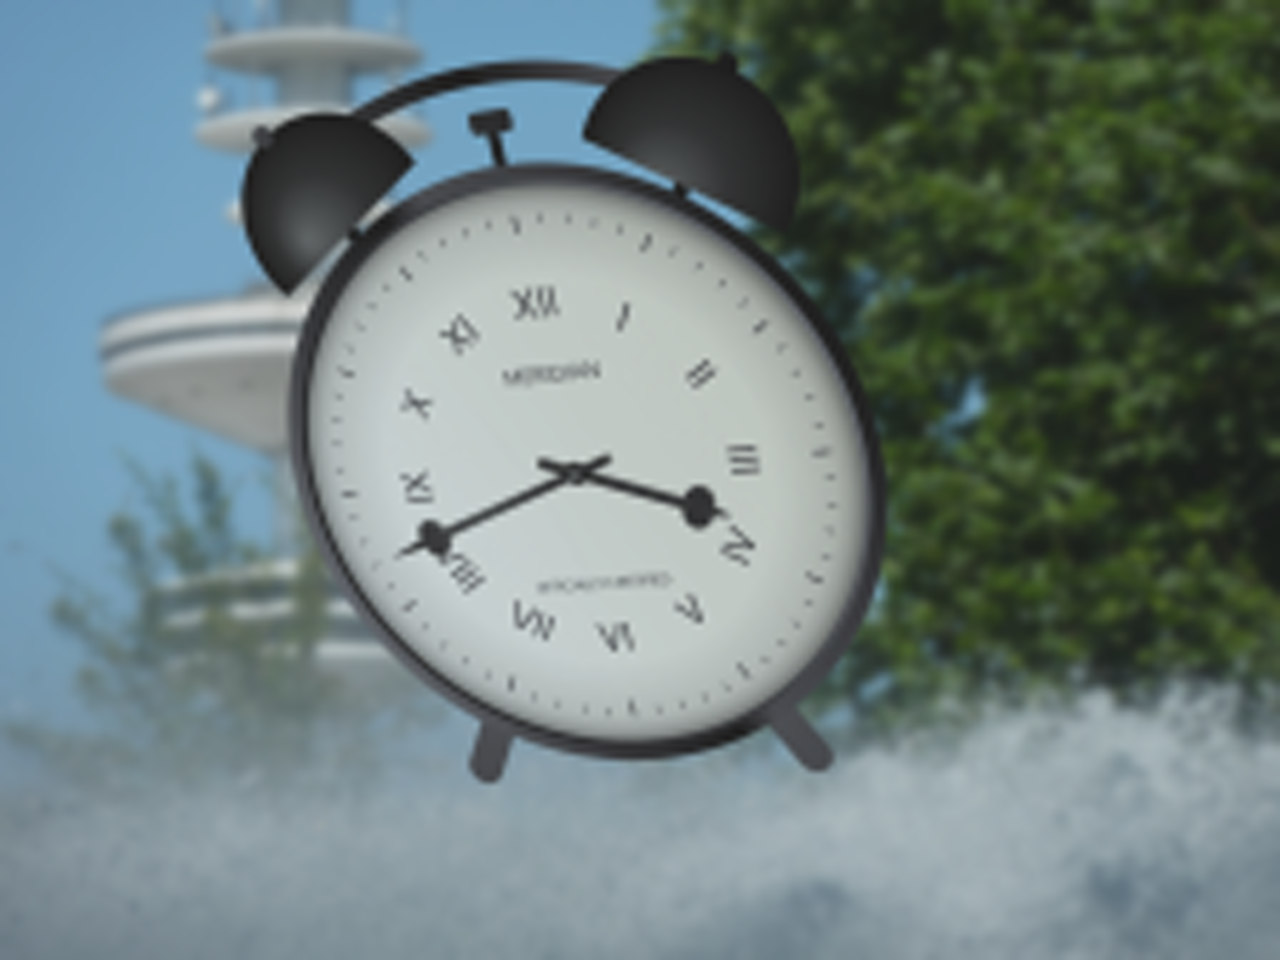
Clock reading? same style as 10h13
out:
3h42
